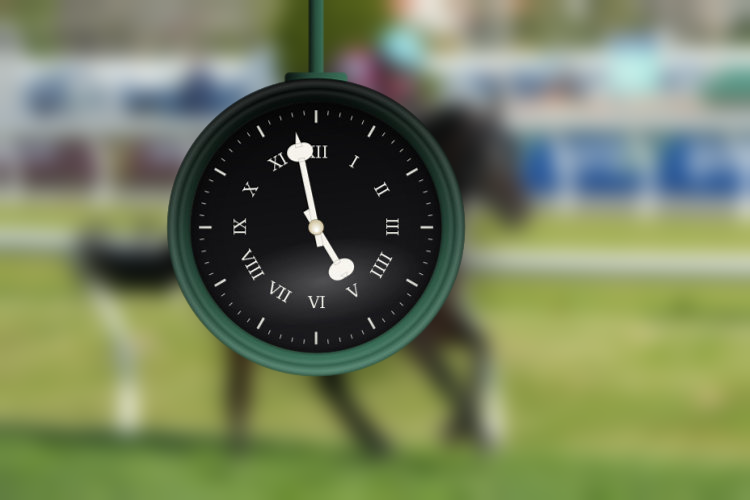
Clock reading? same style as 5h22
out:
4h58
